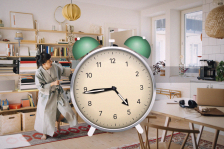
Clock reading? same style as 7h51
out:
4h44
